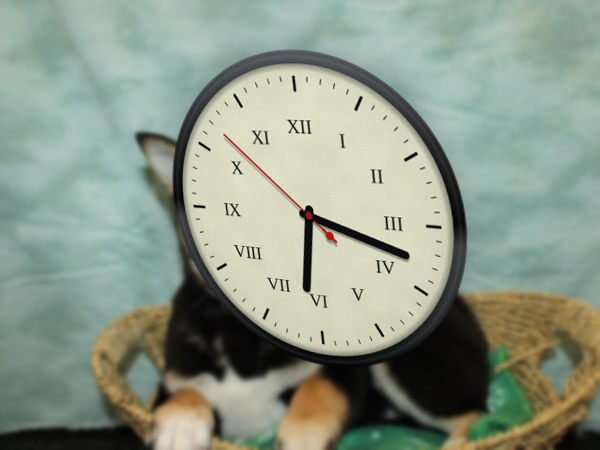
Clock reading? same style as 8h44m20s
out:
6h17m52s
